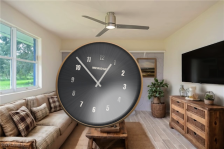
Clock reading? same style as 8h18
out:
12h52
